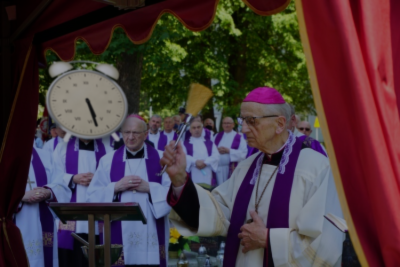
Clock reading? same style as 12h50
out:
5h28
